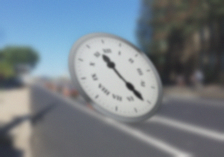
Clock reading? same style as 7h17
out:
11h26
